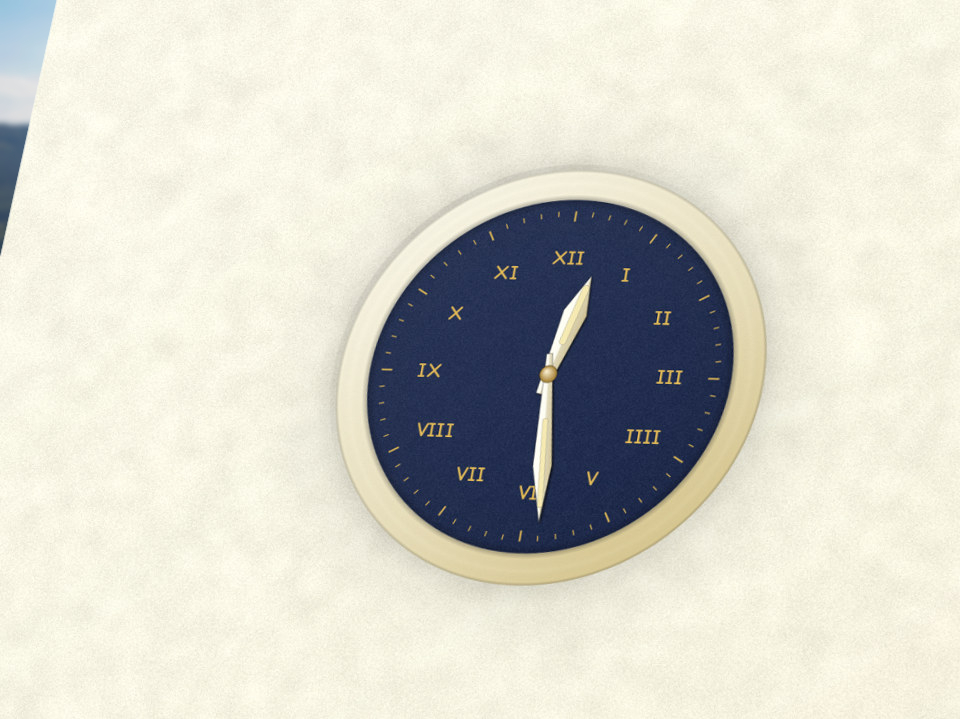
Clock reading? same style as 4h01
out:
12h29
